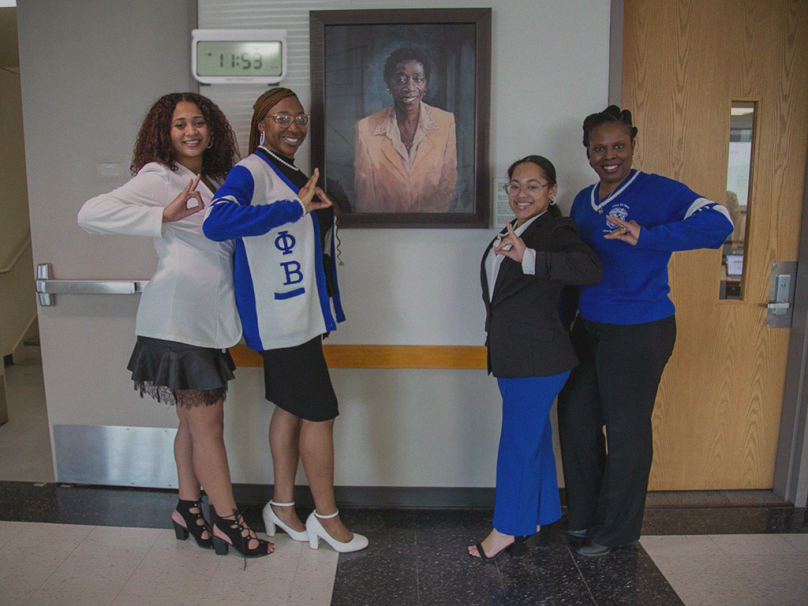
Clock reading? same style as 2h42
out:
11h53
